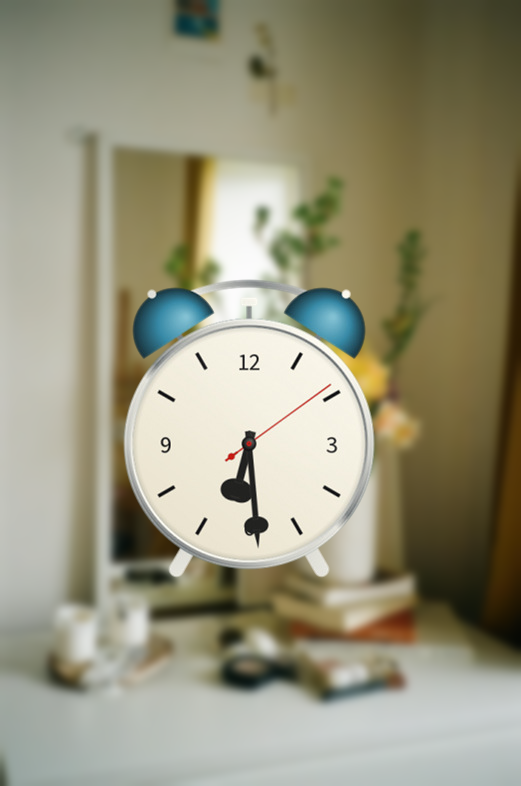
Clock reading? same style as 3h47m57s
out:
6h29m09s
